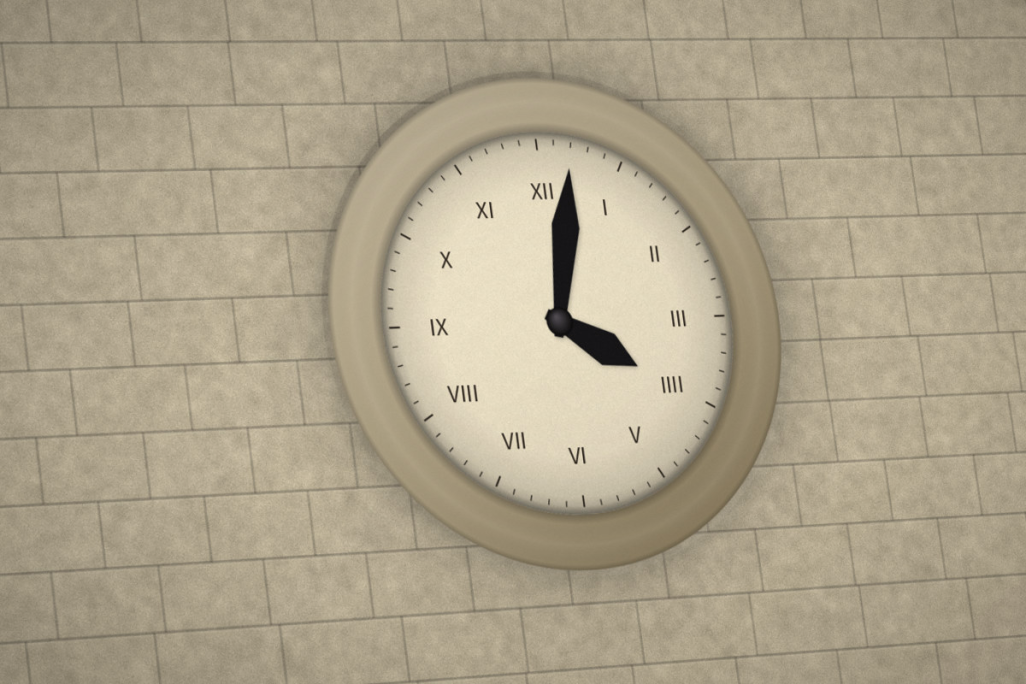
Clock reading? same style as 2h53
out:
4h02
